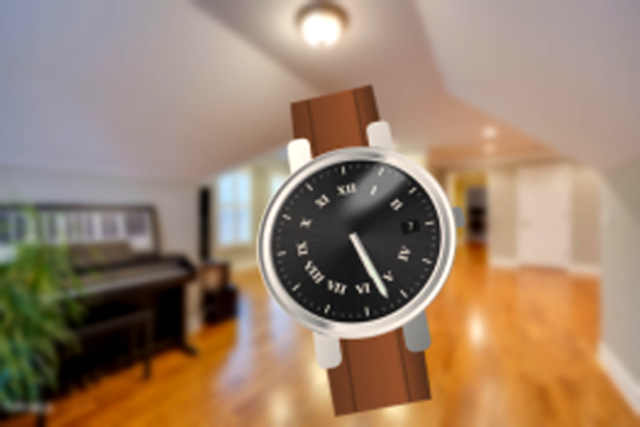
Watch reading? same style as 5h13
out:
5h27
